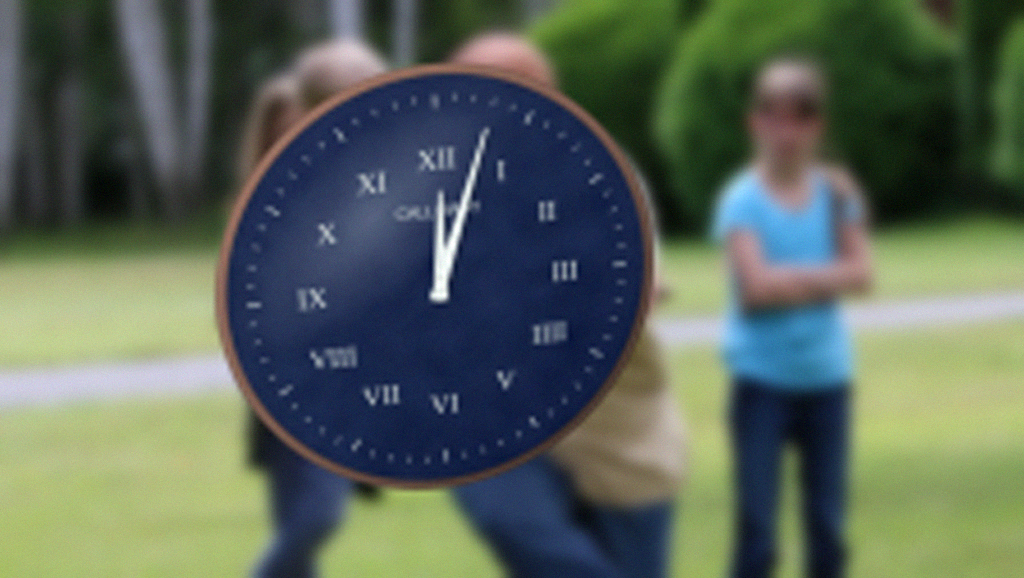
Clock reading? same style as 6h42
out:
12h03
